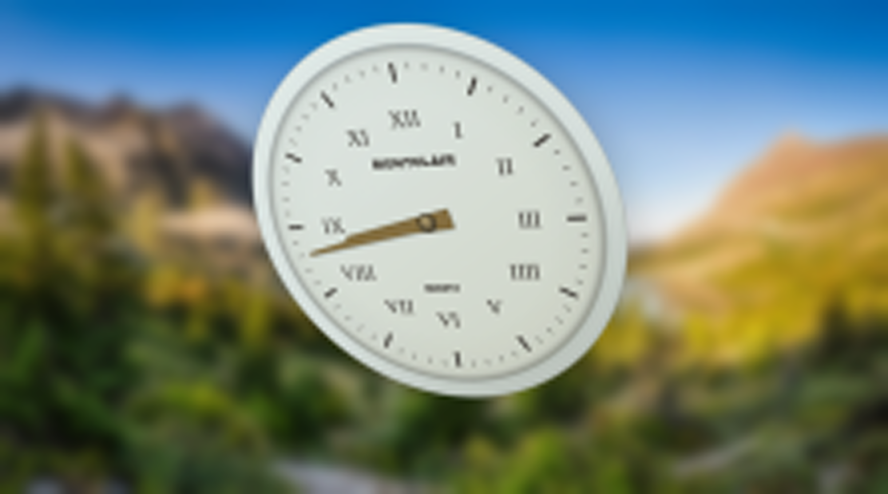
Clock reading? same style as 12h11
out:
8h43
